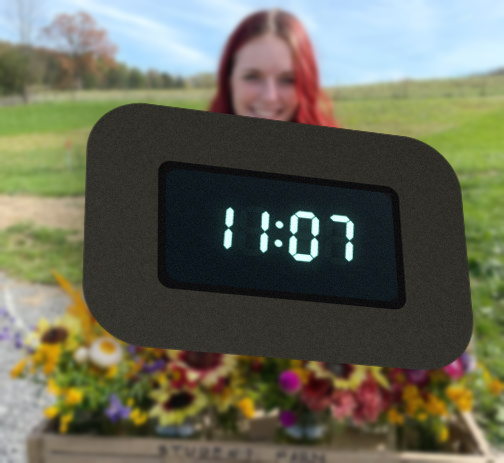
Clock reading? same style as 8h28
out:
11h07
